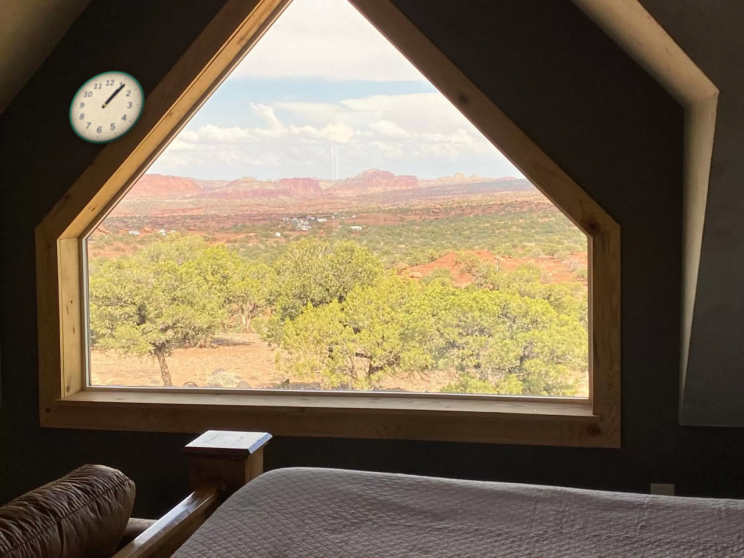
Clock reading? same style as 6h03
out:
1h06
